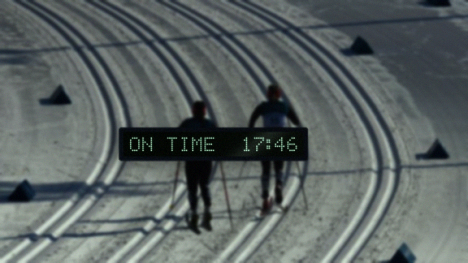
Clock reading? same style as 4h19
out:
17h46
